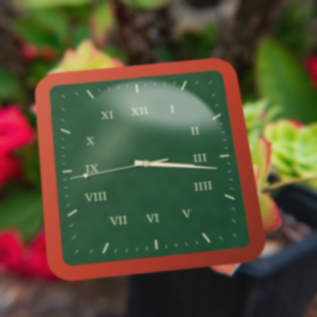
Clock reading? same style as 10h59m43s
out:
3h16m44s
